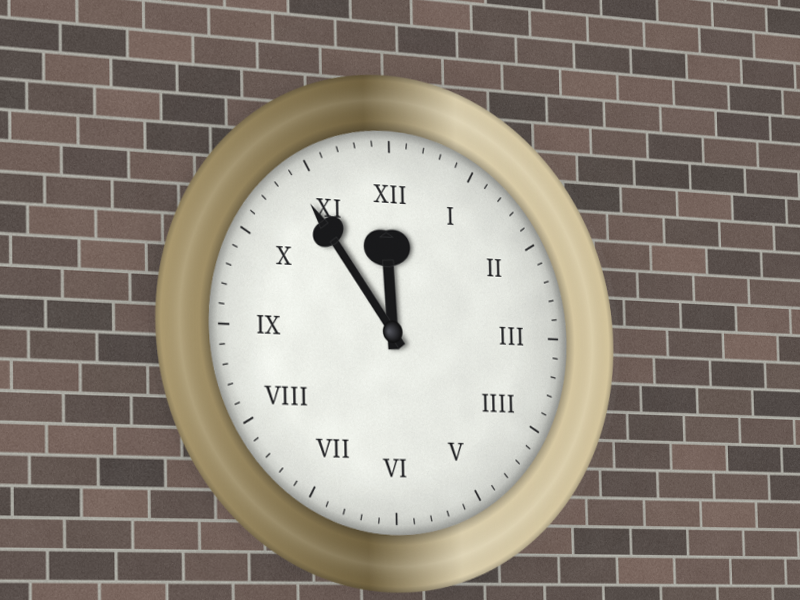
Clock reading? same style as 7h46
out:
11h54
